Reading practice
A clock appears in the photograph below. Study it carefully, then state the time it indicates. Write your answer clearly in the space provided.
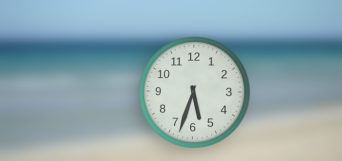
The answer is 5:33
